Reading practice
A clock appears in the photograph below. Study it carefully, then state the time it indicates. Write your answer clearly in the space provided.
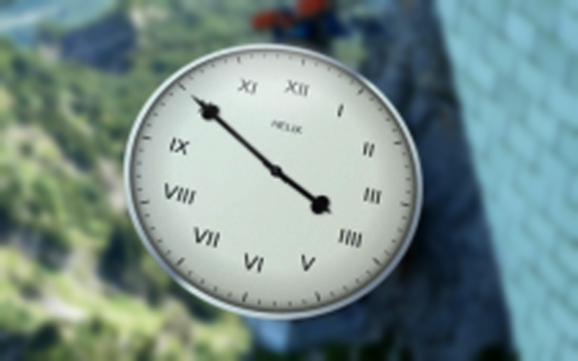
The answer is 3:50
